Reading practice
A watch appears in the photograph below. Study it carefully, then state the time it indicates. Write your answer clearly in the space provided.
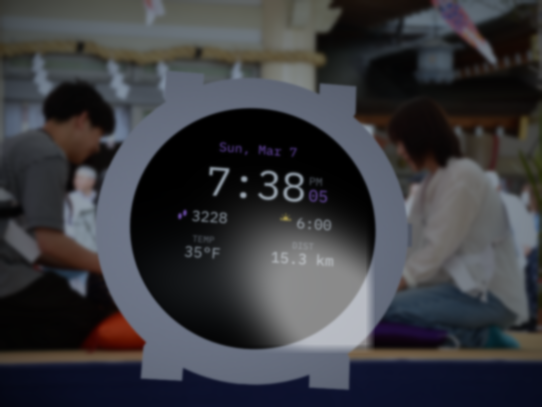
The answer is 7:38:05
